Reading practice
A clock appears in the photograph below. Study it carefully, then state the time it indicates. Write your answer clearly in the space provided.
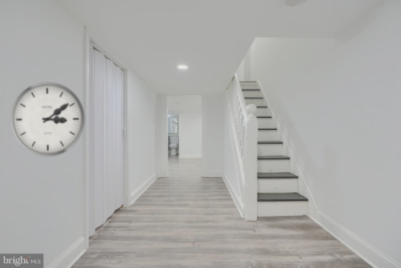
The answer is 3:09
